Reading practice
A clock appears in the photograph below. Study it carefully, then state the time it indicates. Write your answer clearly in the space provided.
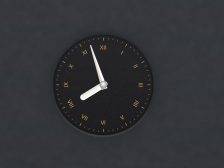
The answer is 7:57
